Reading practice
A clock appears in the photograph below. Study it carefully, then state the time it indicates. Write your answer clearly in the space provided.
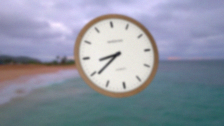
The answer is 8:39
